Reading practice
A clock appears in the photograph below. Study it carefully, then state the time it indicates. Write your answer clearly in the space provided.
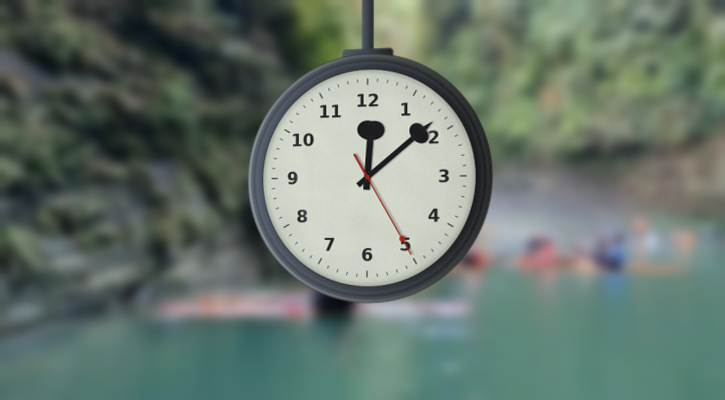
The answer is 12:08:25
